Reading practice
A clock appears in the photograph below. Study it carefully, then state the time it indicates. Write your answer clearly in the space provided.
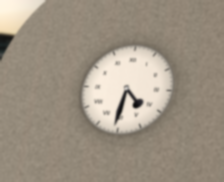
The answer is 4:31
